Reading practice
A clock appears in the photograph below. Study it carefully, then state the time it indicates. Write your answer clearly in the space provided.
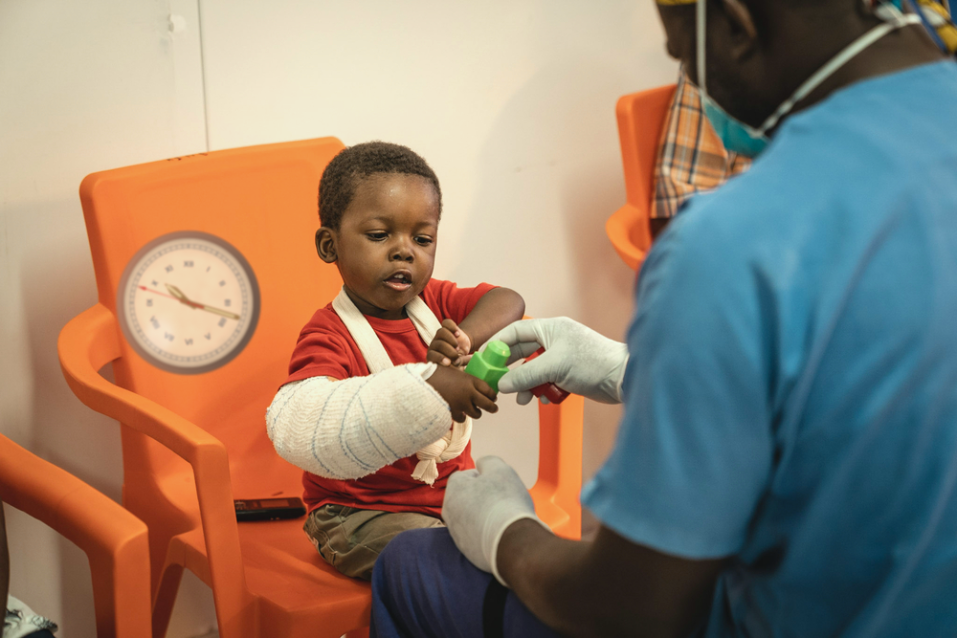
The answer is 10:17:48
